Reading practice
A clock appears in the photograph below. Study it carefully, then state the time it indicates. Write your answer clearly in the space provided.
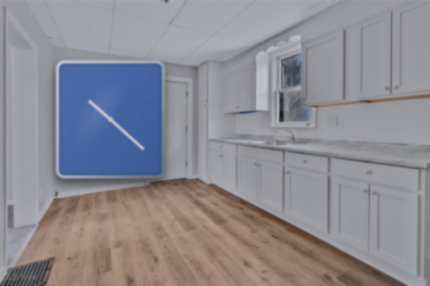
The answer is 10:22
